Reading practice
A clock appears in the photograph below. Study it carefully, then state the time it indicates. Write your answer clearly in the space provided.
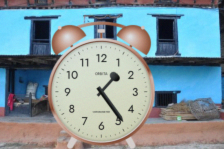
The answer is 1:24
